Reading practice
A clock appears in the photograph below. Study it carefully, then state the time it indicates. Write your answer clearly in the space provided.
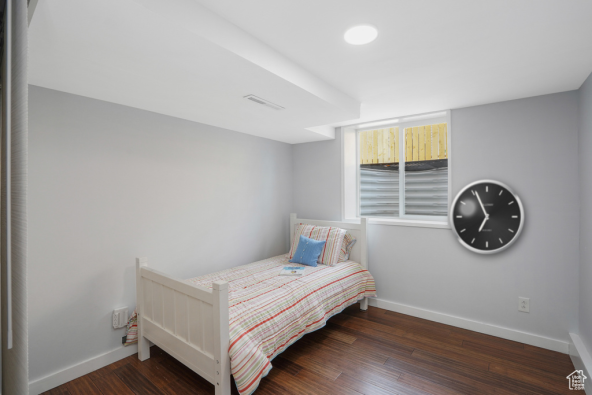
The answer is 6:56
